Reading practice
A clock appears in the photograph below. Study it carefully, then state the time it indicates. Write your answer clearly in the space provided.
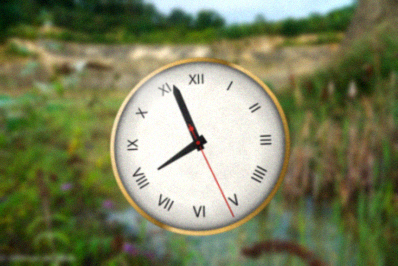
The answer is 7:56:26
